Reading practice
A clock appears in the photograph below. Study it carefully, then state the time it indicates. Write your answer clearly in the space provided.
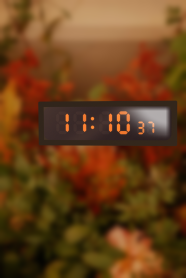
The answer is 11:10:37
